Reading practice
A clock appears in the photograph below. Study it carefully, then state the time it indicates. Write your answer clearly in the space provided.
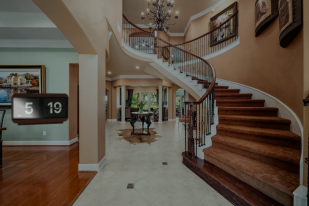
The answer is 5:19
